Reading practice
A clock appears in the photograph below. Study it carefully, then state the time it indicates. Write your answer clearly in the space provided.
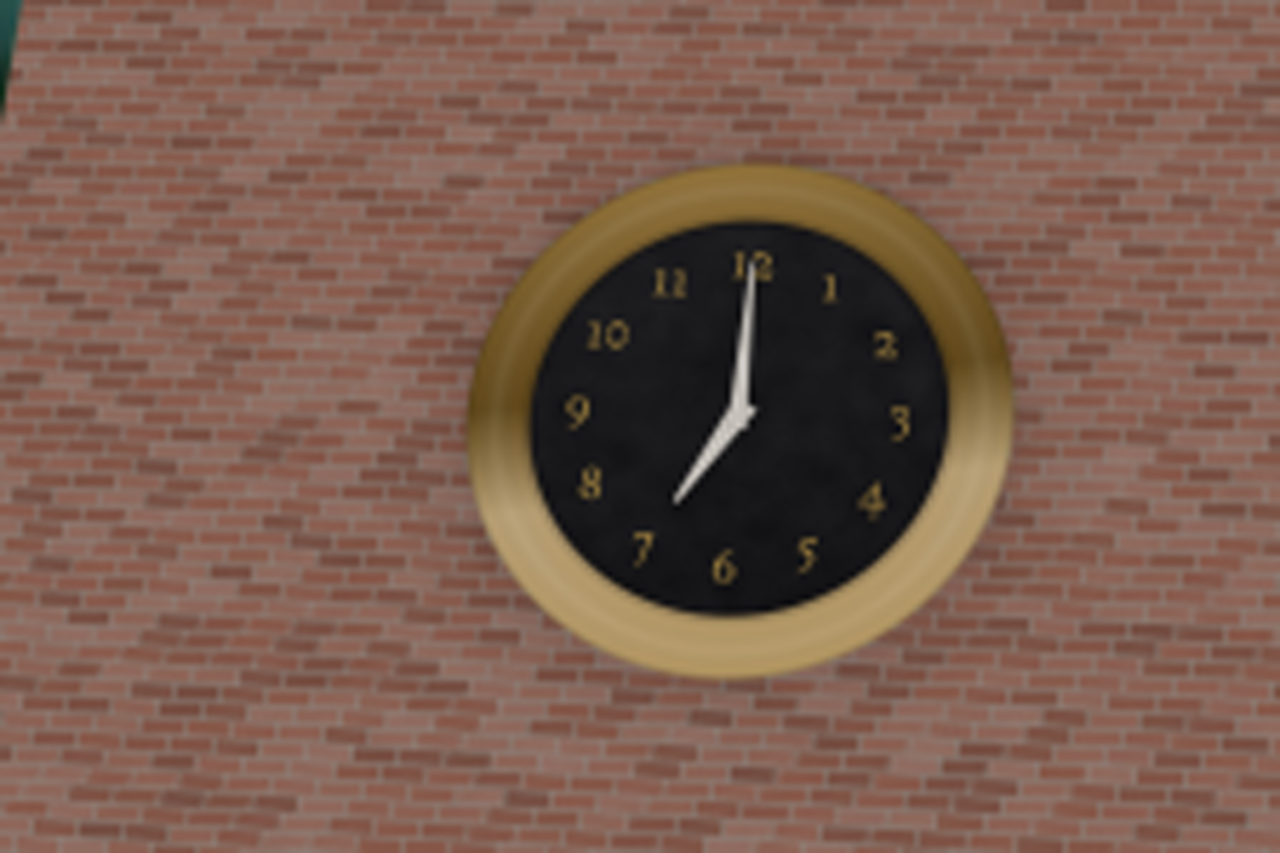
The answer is 7:00
